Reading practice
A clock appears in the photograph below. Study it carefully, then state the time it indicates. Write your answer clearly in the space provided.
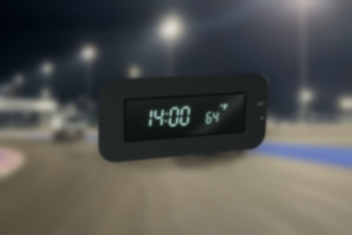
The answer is 14:00
